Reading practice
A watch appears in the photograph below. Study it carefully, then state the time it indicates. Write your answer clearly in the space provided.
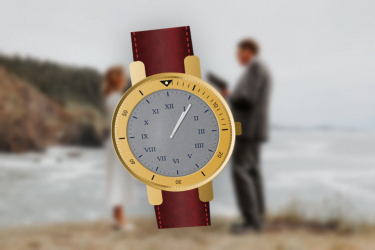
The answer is 1:06
